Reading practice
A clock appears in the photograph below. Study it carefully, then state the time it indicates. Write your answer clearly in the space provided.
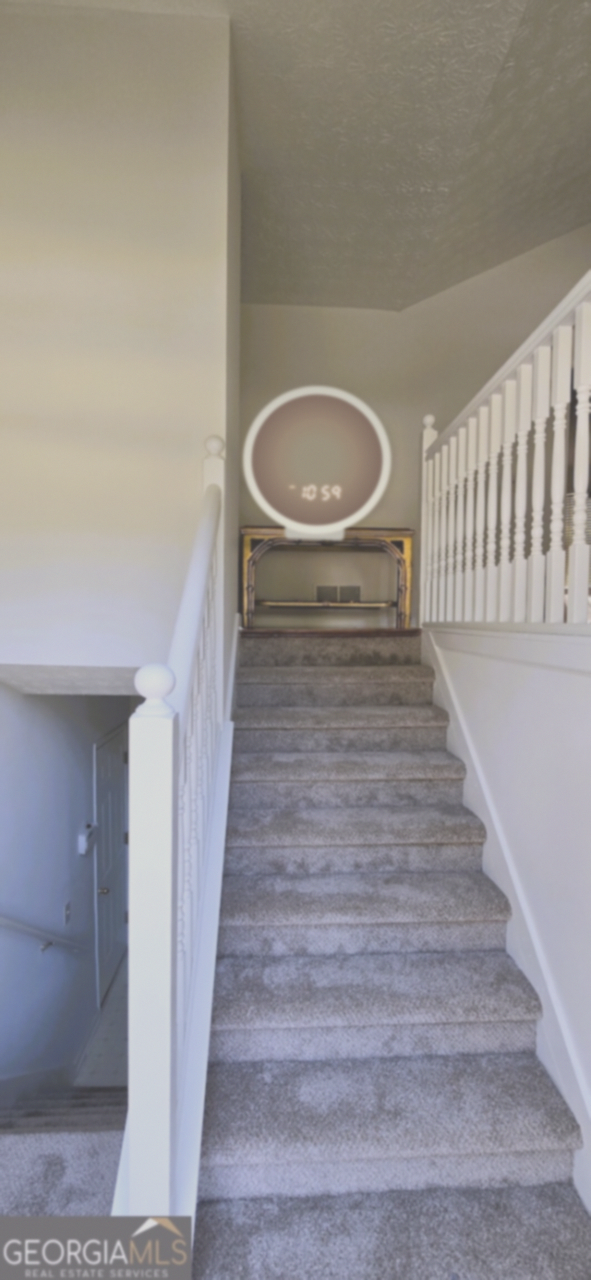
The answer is 10:59
